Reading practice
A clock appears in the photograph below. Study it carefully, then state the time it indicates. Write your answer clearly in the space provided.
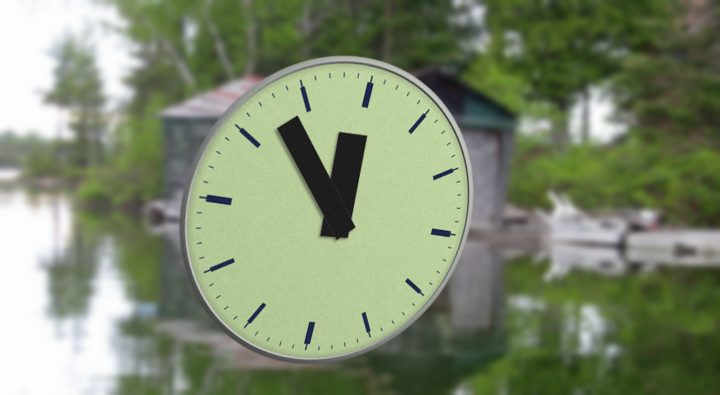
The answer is 11:53
